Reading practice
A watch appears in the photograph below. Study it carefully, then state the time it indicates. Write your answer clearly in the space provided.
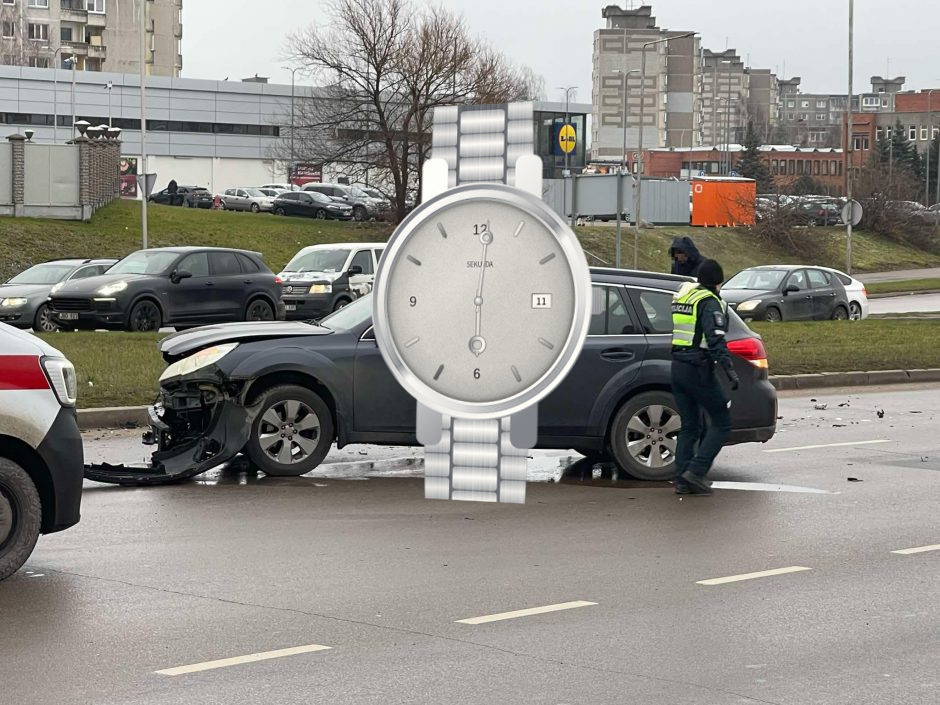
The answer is 6:01
